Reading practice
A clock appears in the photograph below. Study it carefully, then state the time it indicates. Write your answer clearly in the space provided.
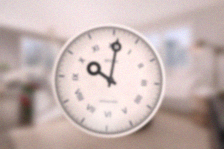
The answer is 10:01
